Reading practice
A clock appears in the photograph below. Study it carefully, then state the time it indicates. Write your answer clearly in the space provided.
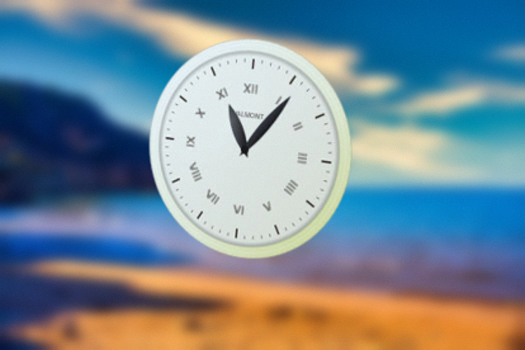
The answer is 11:06
